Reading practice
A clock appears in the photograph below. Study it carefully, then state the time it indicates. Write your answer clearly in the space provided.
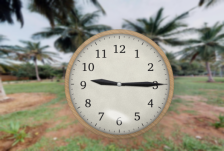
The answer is 9:15
